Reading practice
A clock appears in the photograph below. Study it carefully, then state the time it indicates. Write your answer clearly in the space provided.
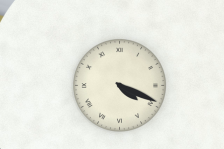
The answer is 4:19
